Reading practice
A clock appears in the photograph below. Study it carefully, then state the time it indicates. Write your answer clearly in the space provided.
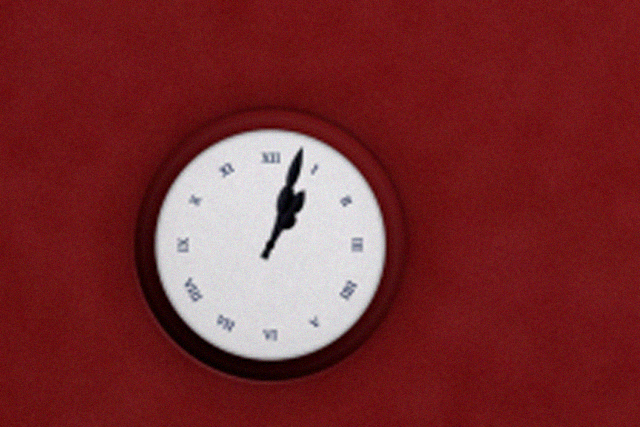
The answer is 1:03
